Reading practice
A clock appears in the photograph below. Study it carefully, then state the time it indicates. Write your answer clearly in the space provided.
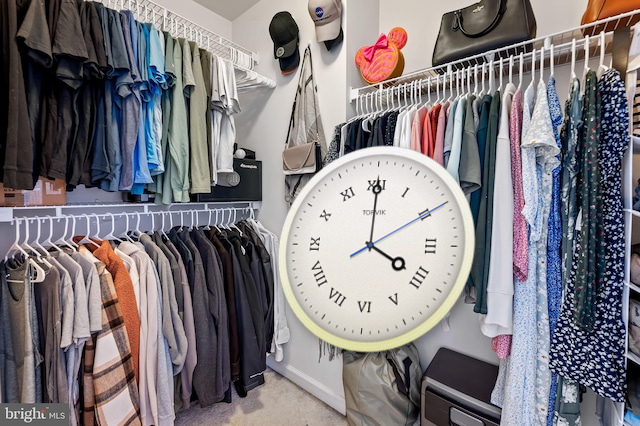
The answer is 4:00:10
